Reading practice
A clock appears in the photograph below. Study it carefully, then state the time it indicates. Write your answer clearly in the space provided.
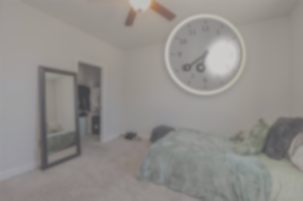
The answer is 6:39
